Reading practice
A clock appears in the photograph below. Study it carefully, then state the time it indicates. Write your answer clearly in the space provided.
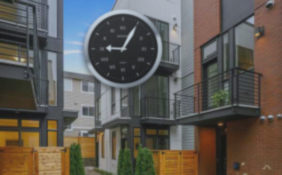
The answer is 9:05
